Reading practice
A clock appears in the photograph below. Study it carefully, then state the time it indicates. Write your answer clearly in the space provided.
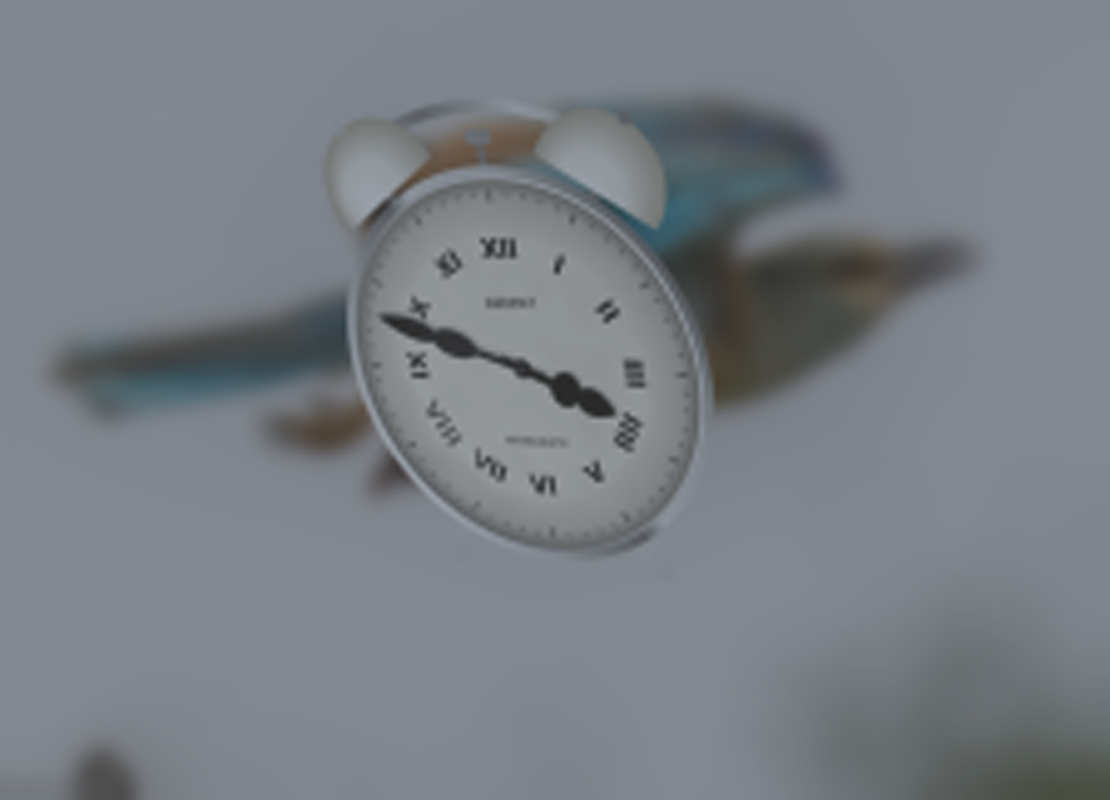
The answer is 3:48
